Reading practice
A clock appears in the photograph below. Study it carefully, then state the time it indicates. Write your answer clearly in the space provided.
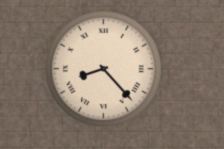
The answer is 8:23
